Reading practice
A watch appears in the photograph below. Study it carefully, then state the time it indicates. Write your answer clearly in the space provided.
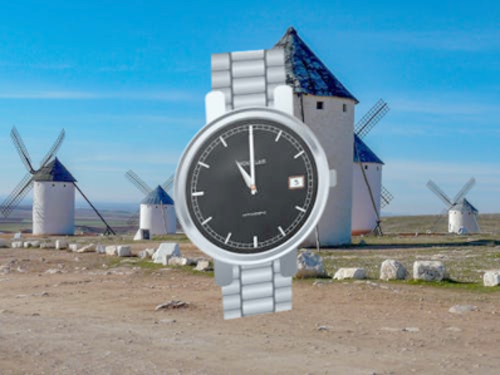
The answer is 11:00
